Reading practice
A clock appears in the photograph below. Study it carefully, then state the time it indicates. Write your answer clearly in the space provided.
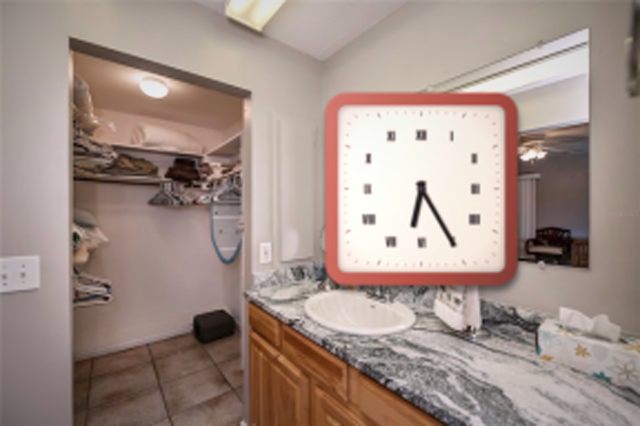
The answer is 6:25
